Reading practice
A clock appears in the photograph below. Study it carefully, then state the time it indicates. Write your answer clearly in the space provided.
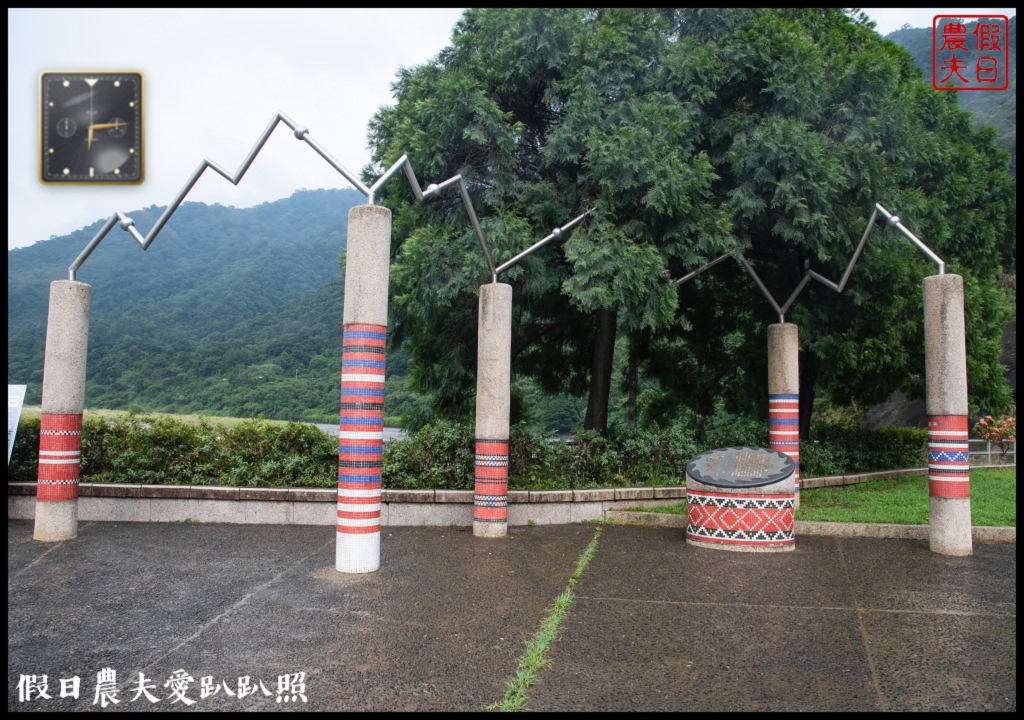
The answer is 6:14
